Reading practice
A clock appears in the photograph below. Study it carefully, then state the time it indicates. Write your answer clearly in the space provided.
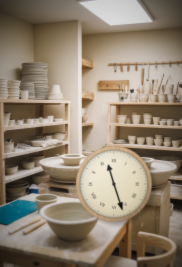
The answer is 11:27
